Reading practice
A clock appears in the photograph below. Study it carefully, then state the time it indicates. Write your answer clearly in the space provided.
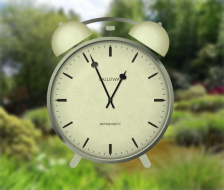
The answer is 12:56
